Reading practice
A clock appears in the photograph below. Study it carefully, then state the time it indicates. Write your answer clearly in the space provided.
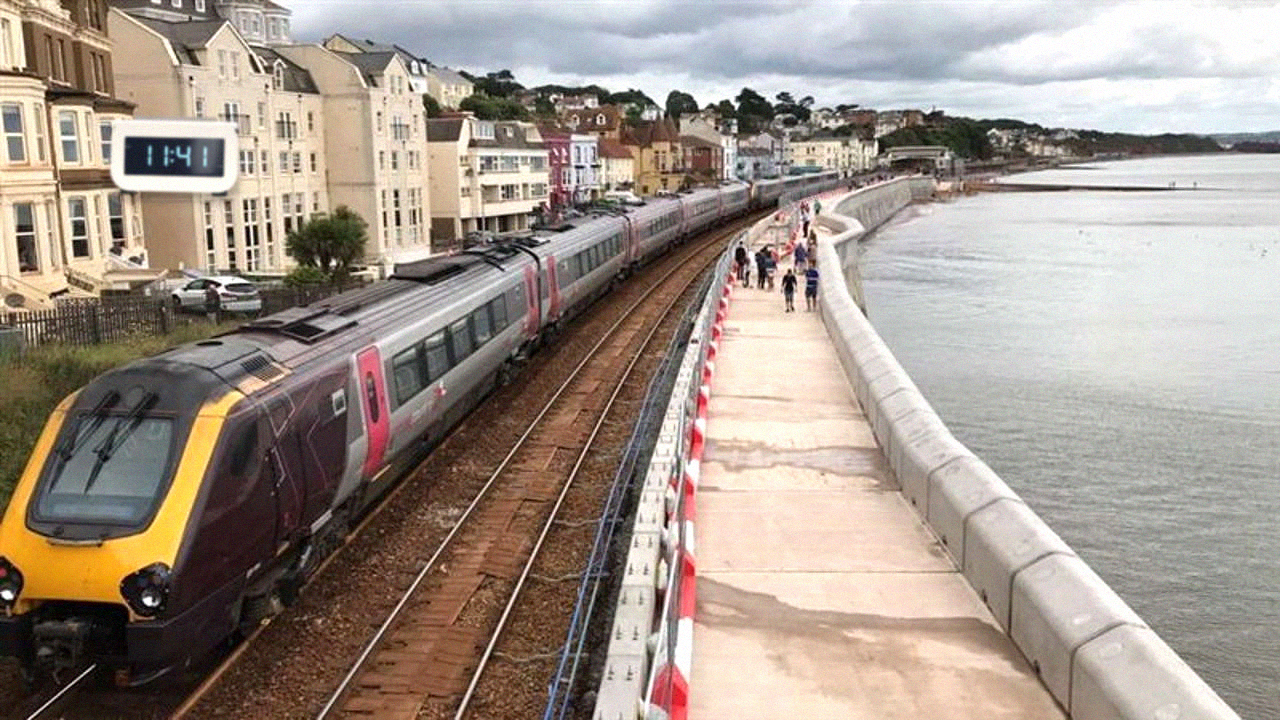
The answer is 11:41
